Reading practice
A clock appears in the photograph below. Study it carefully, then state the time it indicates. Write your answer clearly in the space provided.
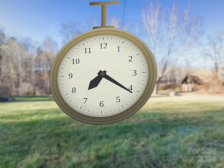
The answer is 7:21
